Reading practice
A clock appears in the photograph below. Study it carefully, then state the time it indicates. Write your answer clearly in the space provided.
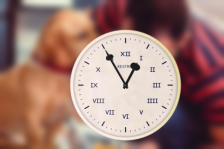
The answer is 12:55
